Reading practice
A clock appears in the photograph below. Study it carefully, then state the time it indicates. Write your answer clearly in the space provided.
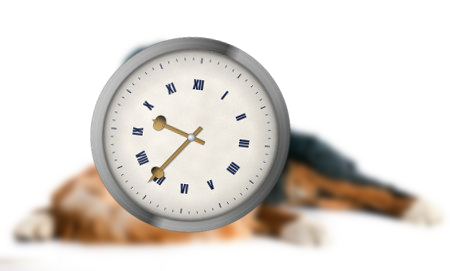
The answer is 9:36
